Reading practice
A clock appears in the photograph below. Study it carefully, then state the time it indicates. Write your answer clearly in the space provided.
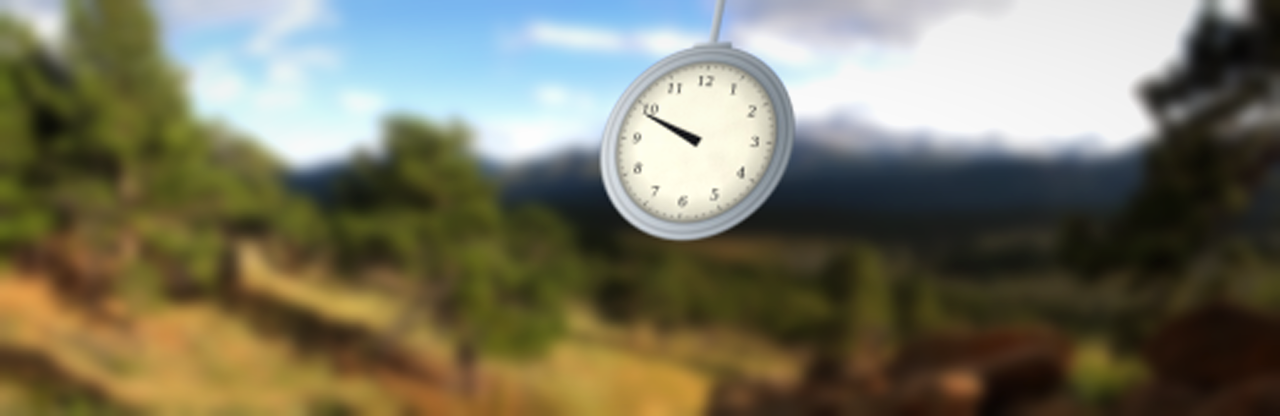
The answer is 9:49
